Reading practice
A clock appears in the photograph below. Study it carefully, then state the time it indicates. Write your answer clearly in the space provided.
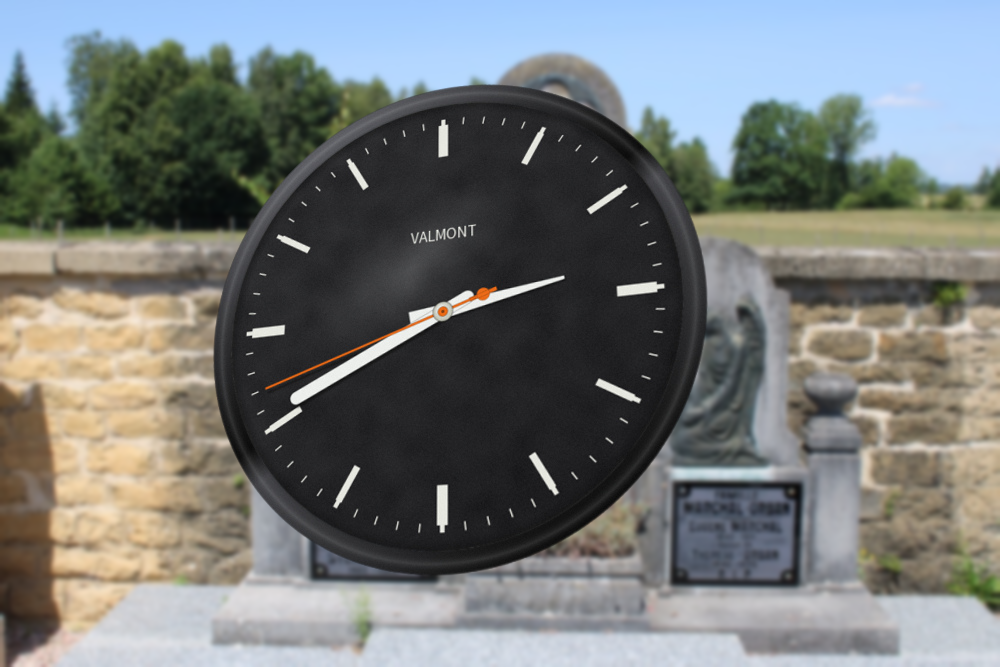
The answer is 2:40:42
